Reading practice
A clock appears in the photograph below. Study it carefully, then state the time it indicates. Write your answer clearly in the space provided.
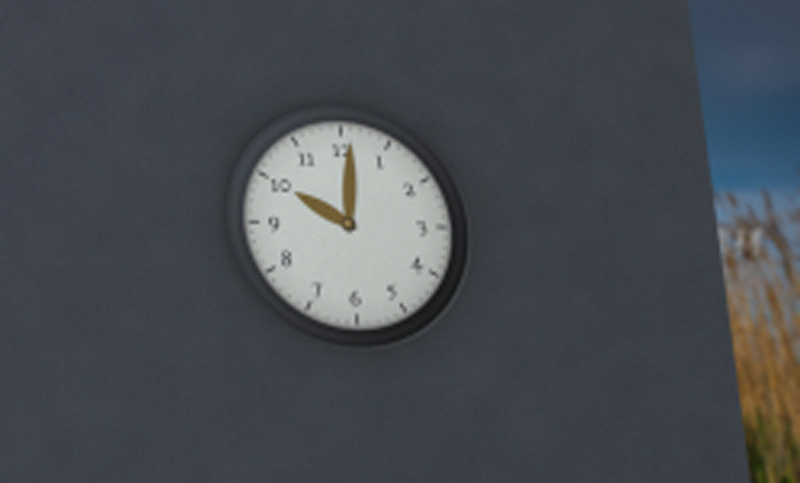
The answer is 10:01
